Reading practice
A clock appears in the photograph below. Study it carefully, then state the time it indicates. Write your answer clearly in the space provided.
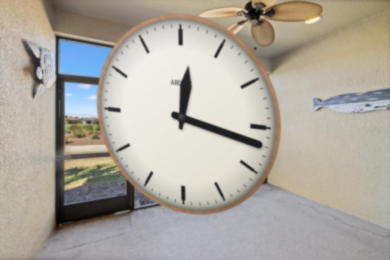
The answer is 12:17
